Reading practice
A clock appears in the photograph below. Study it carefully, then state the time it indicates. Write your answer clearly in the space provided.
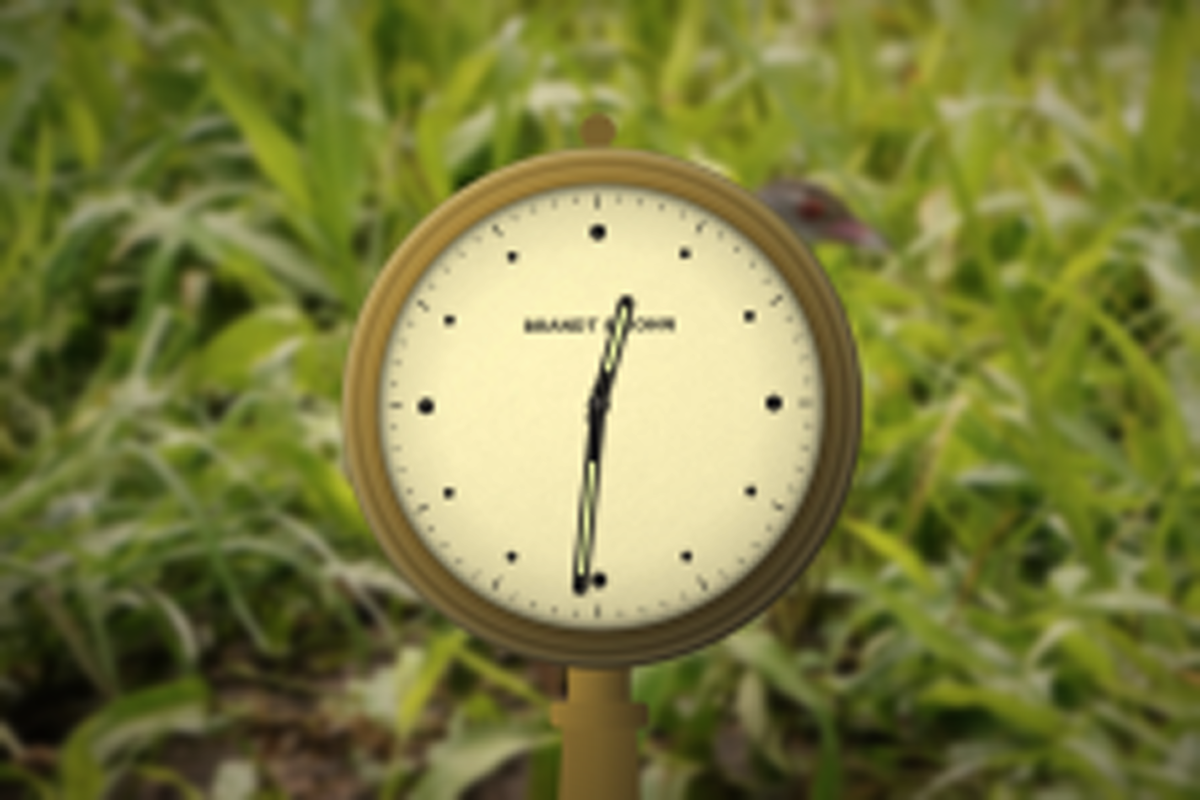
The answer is 12:31
